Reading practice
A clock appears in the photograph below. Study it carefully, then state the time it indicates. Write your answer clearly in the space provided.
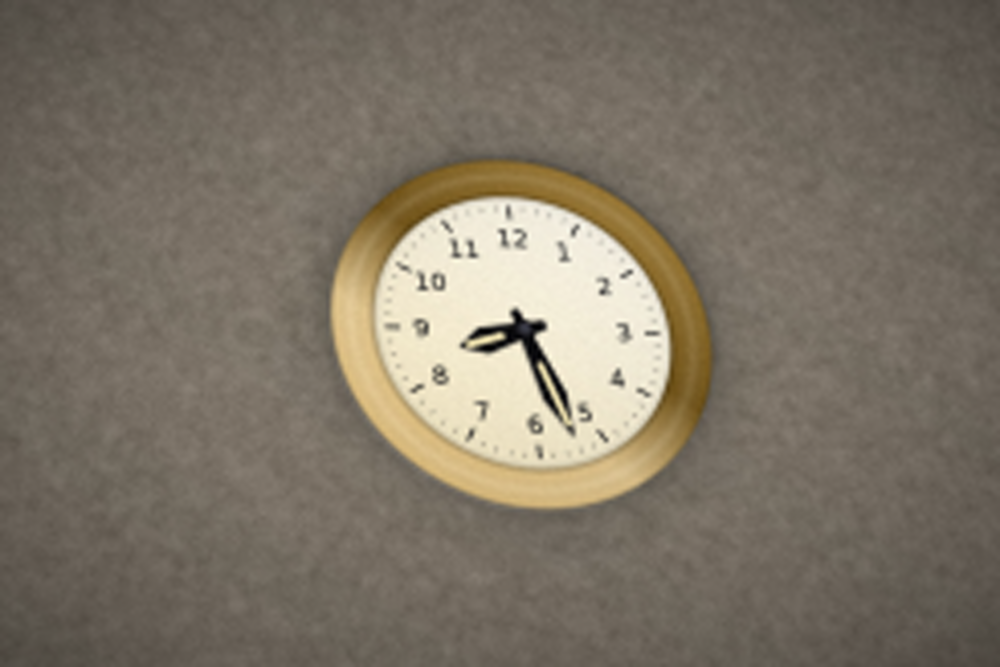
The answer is 8:27
